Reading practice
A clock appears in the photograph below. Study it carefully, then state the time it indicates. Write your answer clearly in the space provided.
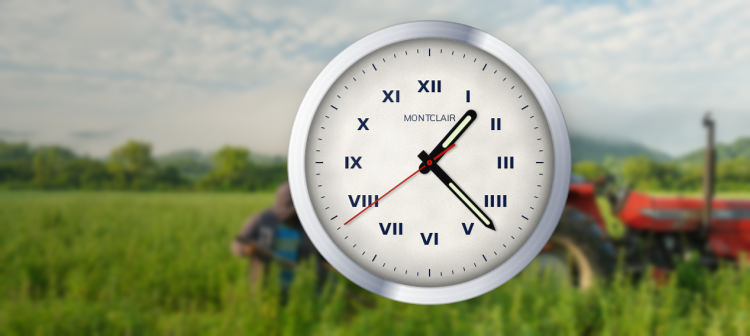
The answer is 1:22:39
